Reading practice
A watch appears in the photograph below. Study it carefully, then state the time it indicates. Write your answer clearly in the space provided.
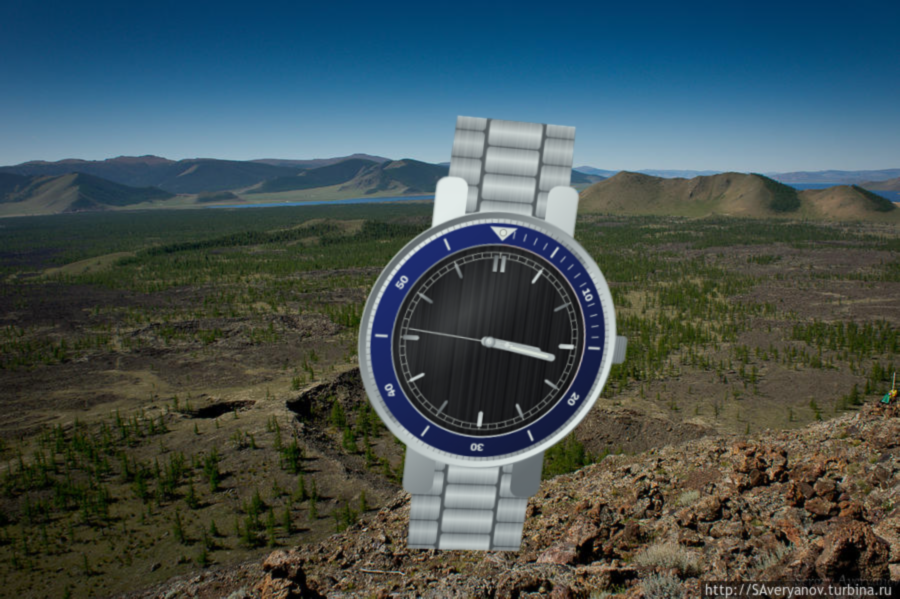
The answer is 3:16:46
